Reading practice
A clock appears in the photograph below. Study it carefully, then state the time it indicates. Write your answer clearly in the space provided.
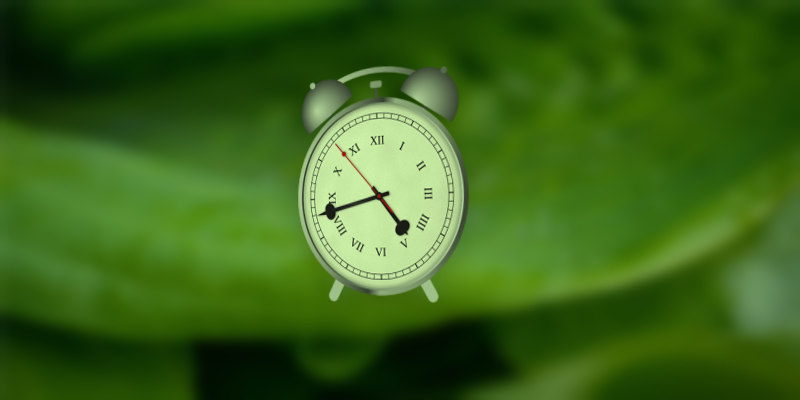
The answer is 4:42:53
